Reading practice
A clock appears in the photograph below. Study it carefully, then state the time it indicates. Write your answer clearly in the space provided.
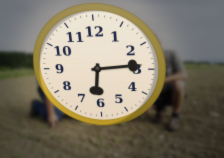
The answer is 6:14
